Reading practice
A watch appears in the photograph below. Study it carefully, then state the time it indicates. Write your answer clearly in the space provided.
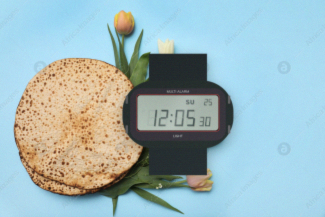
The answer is 12:05:30
